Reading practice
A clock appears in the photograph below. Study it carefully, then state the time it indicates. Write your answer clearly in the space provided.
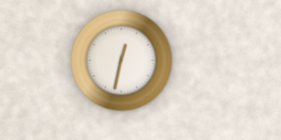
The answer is 12:32
